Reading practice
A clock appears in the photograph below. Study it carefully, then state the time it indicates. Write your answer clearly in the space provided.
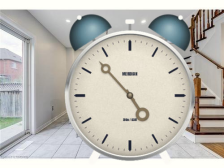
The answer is 4:53
